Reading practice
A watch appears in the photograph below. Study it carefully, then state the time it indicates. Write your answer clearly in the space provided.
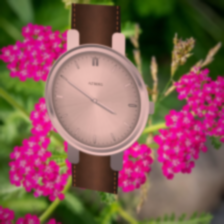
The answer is 3:50
